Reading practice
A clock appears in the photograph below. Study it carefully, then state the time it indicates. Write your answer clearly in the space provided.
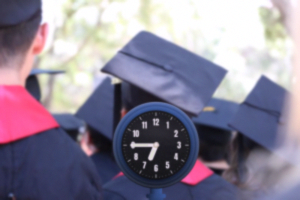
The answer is 6:45
